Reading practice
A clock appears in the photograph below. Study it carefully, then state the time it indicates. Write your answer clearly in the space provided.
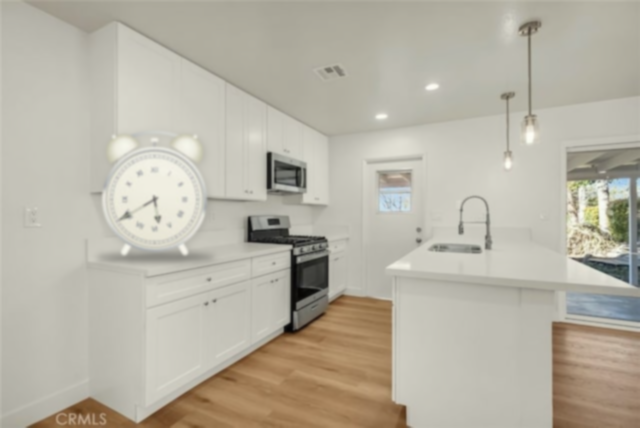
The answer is 5:40
